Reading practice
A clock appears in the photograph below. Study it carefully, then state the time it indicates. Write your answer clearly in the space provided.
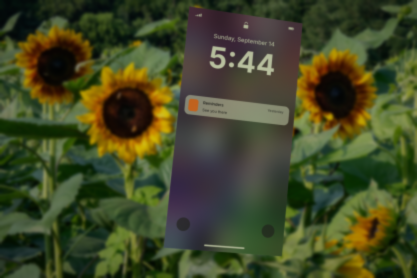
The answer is 5:44
